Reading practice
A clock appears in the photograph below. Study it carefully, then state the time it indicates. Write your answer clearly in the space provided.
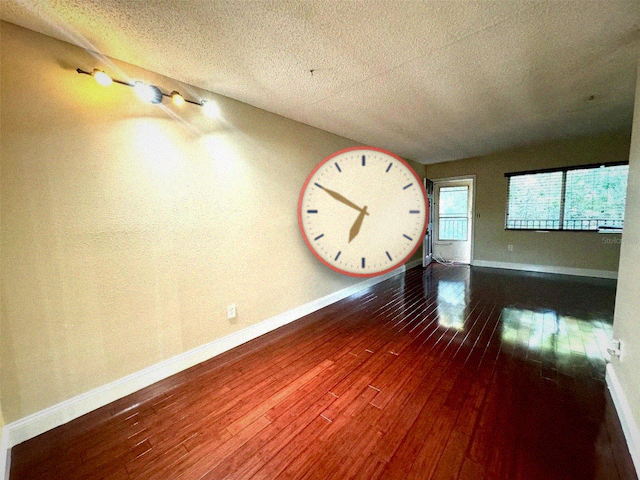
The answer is 6:50
